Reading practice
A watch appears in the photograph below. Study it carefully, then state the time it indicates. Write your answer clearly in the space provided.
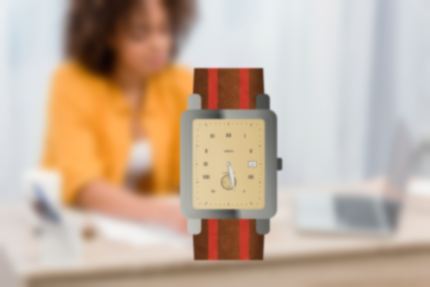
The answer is 5:28
